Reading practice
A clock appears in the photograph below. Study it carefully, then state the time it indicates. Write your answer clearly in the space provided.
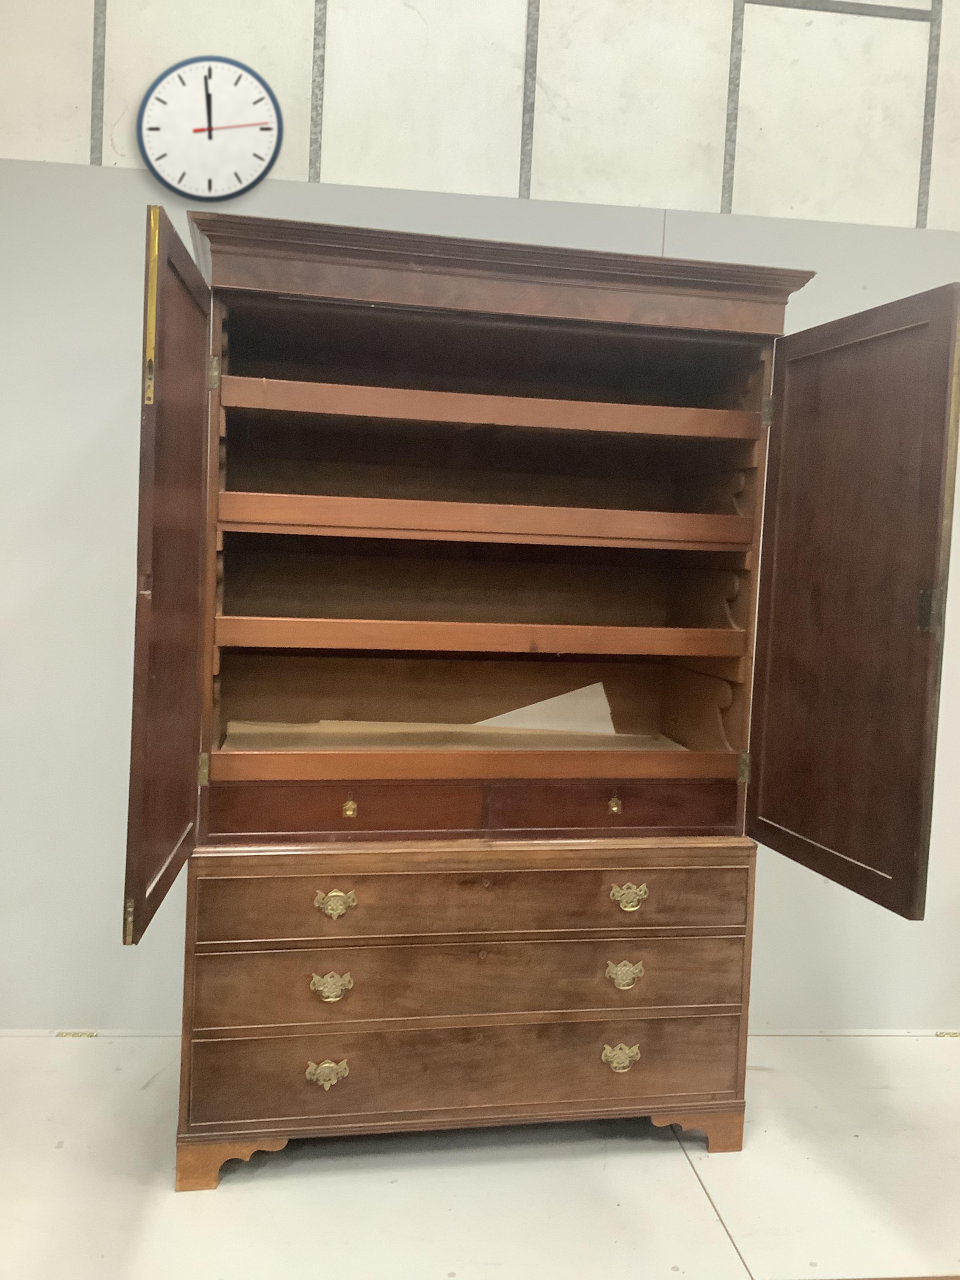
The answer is 11:59:14
